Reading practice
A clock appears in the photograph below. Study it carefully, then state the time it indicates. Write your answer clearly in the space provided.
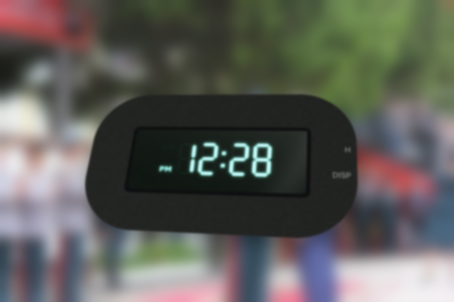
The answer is 12:28
